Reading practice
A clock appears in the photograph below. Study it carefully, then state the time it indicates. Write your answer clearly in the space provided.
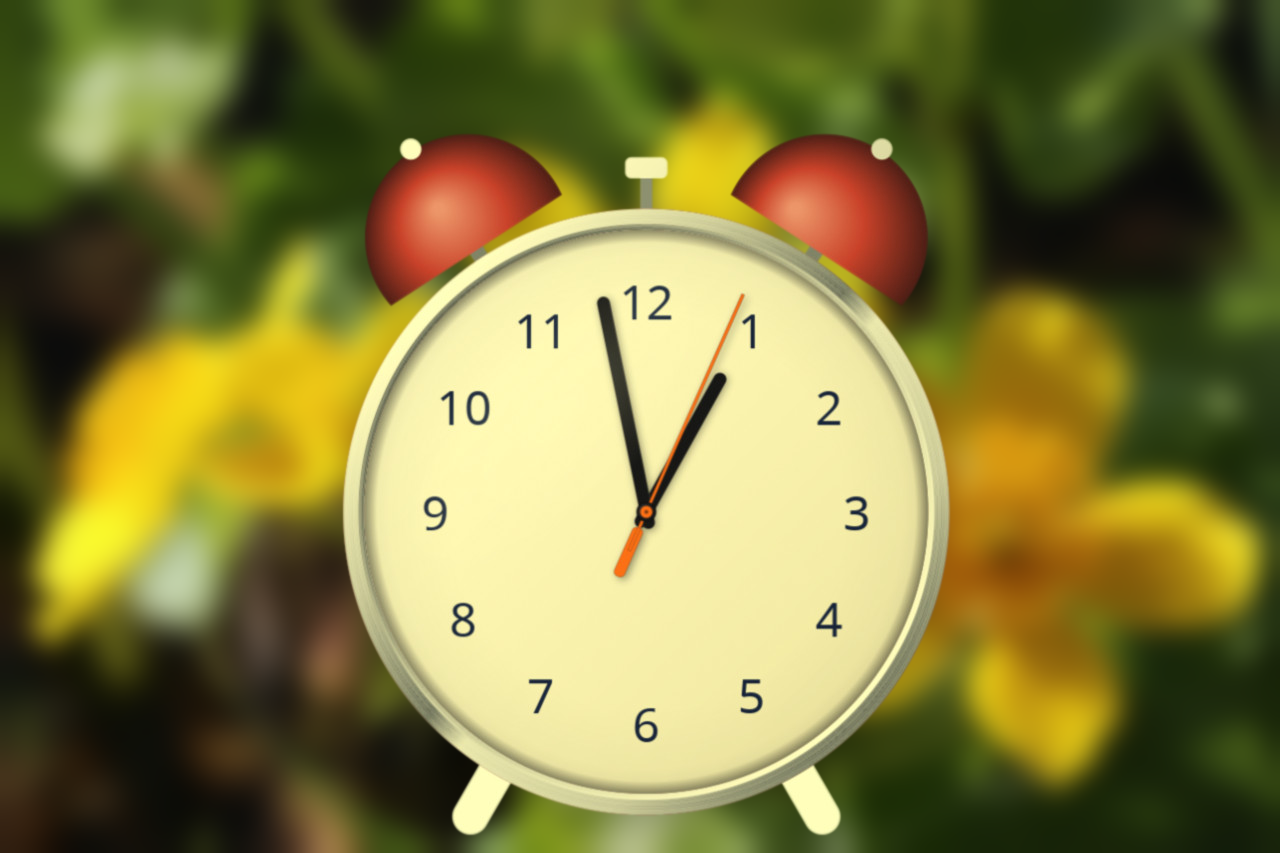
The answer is 12:58:04
